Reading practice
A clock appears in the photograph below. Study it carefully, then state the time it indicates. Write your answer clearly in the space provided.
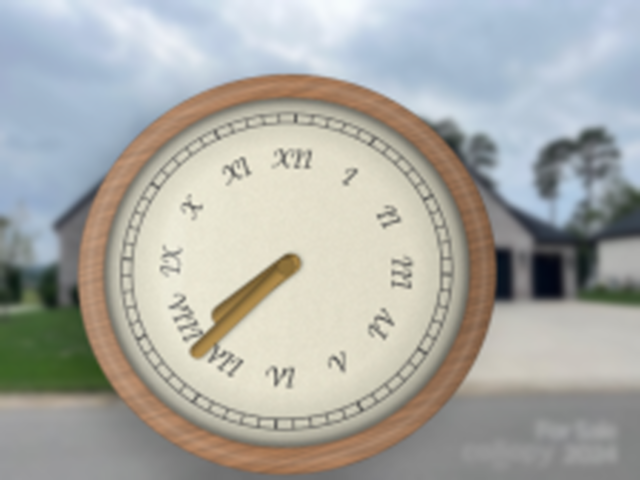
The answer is 7:37
